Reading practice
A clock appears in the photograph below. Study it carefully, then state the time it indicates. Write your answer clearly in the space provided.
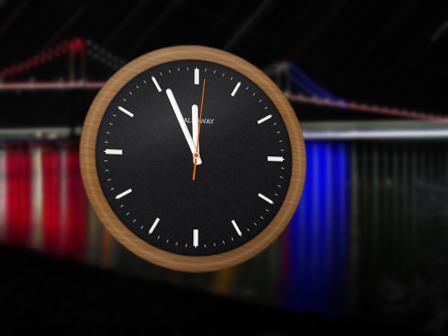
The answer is 11:56:01
